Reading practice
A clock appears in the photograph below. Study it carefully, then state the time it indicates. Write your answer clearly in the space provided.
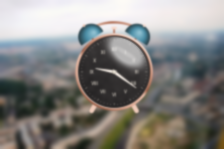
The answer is 9:21
